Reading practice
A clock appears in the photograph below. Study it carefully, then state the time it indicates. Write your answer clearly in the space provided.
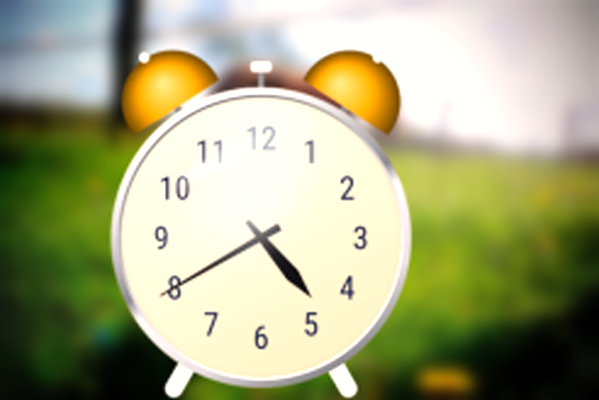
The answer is 4:40
